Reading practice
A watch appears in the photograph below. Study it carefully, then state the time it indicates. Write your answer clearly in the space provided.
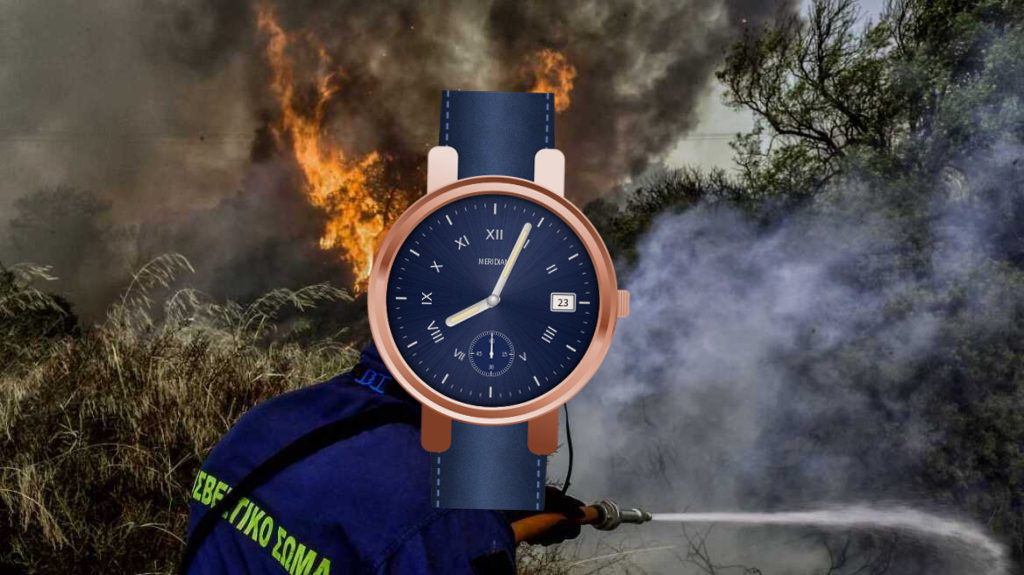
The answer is 8:04
